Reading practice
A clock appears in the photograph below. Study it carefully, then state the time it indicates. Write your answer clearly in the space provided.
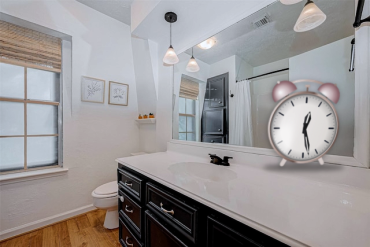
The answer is 12:28
